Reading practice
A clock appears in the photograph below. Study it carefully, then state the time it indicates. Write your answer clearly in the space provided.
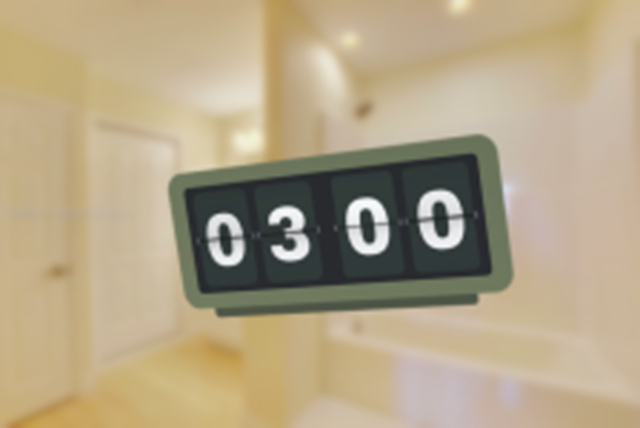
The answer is 3:00
